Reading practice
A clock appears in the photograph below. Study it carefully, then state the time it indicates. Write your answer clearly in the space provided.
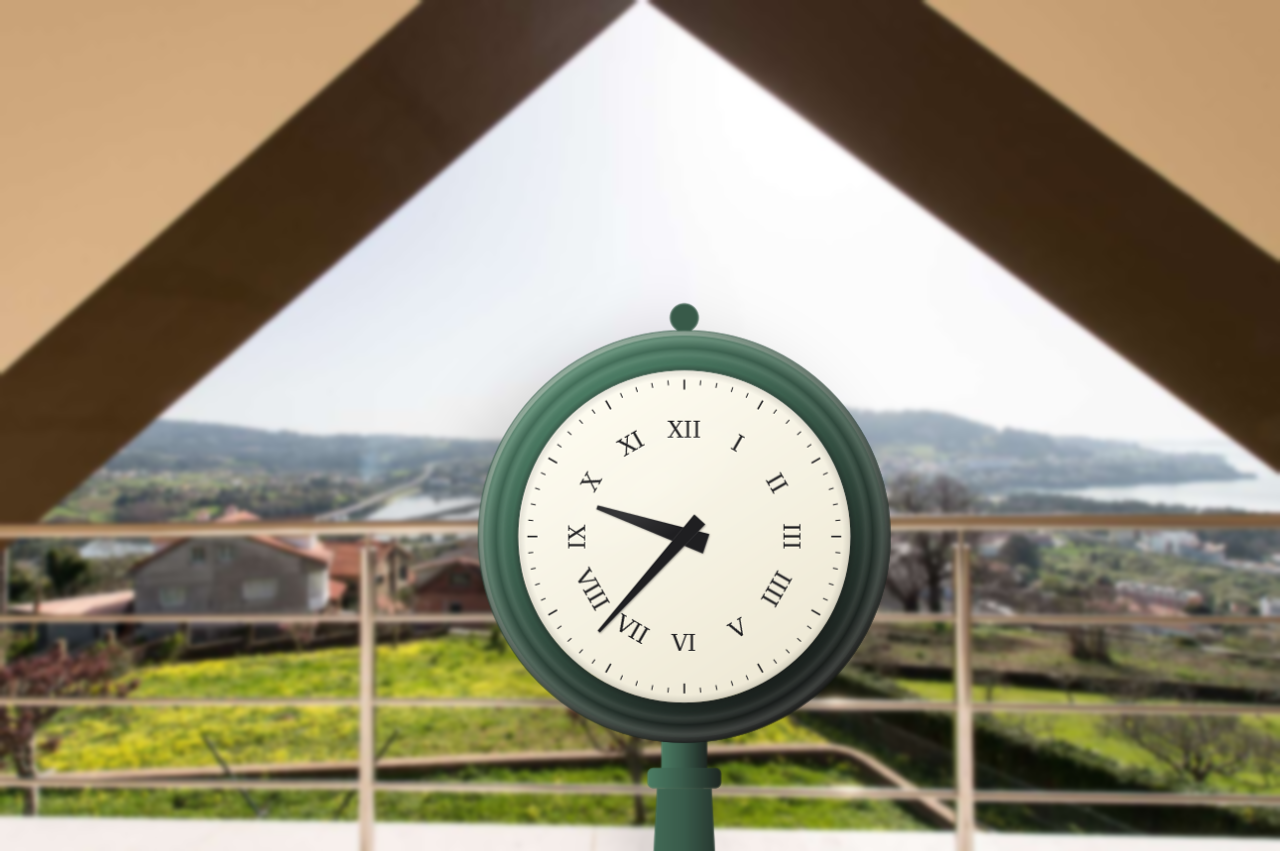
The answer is 9:37
